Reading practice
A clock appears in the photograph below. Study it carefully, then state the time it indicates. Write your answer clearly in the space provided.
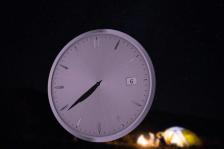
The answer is 7:39
